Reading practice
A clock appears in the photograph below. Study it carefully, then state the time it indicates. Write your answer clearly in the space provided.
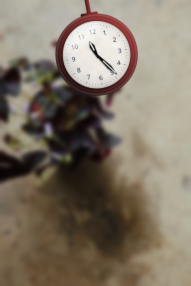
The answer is 11:24
